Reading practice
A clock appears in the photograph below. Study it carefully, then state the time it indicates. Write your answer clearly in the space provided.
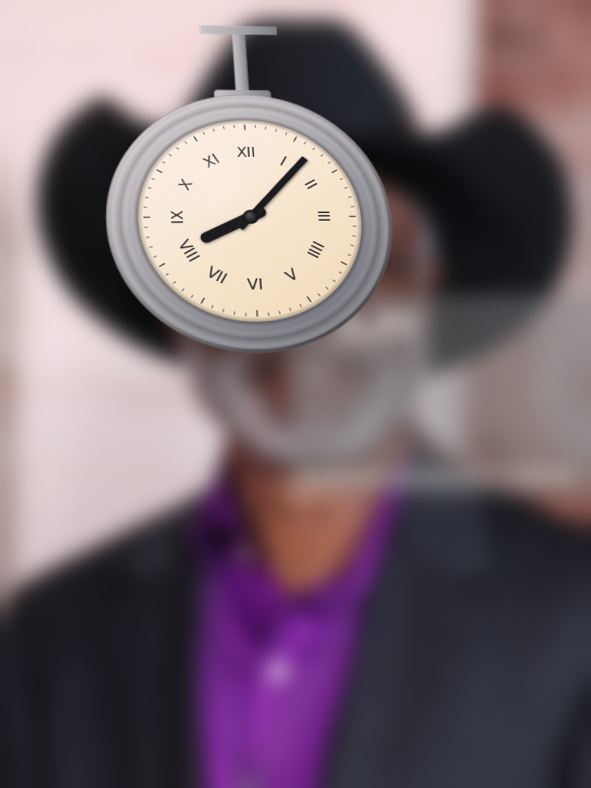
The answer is 8:07
